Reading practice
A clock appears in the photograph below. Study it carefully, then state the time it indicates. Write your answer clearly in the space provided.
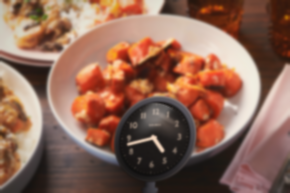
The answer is 4:43
